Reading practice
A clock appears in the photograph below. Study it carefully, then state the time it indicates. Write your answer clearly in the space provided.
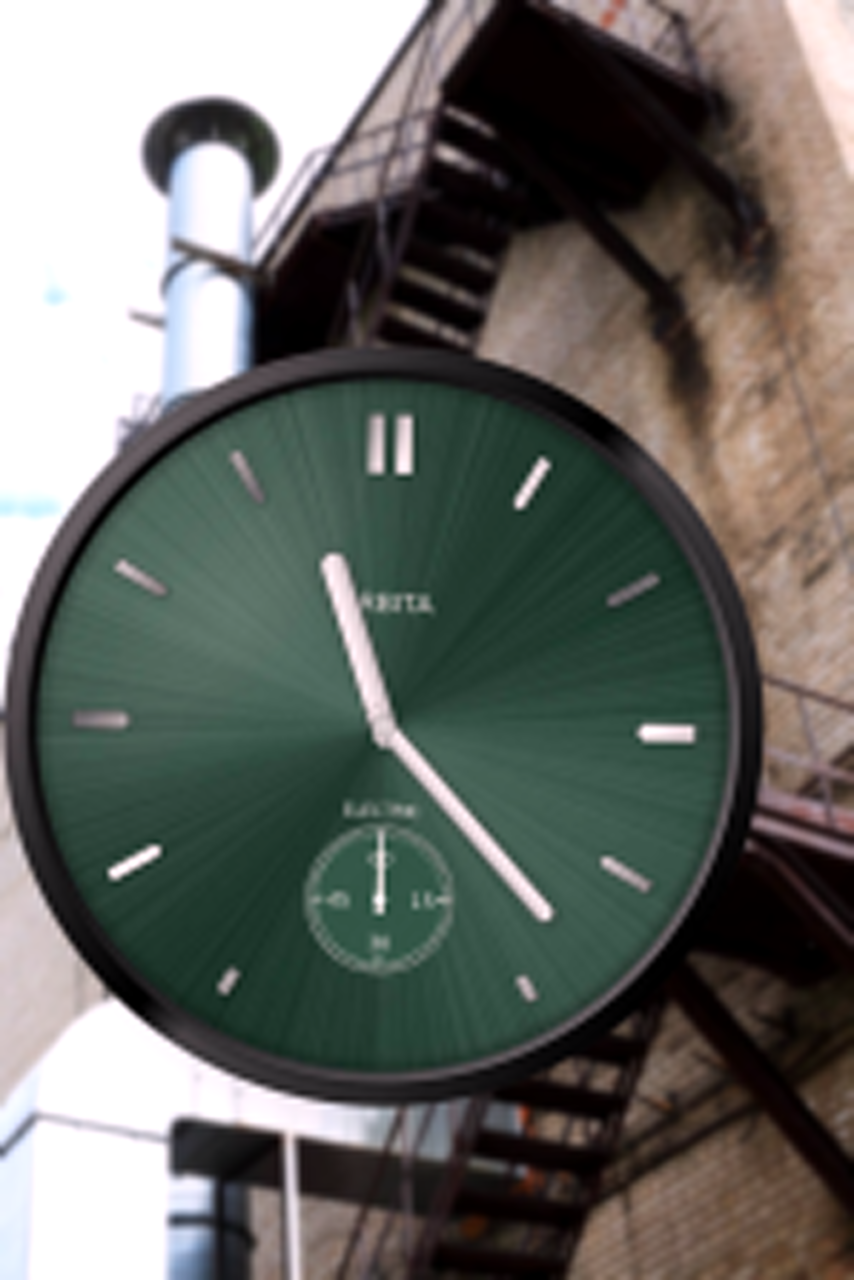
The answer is 11:23
